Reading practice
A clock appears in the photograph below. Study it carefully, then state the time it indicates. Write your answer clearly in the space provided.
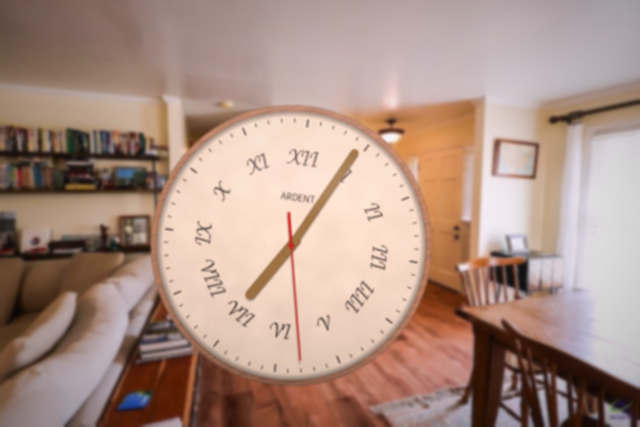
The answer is 7:04:28
